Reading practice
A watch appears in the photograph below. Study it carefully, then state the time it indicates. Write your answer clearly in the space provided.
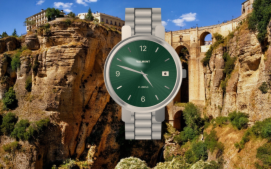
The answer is 4:48
